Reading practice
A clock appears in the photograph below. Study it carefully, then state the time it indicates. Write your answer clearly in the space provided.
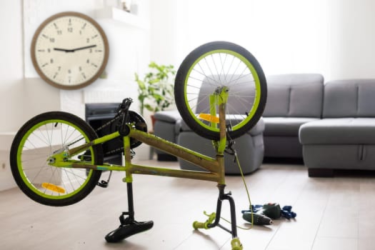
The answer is 9:13
